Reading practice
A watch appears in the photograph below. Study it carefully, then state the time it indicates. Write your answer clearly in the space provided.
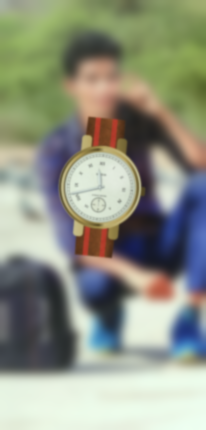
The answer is 11:42
